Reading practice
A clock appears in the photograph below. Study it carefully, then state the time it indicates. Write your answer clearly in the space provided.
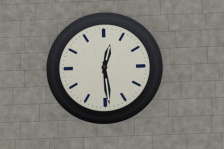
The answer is 12:29
